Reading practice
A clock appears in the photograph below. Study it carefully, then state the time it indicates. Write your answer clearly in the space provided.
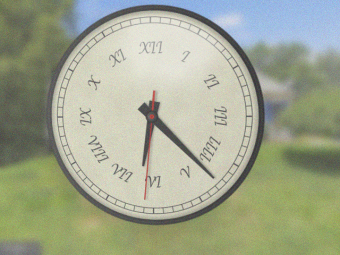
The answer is 6:22:31
